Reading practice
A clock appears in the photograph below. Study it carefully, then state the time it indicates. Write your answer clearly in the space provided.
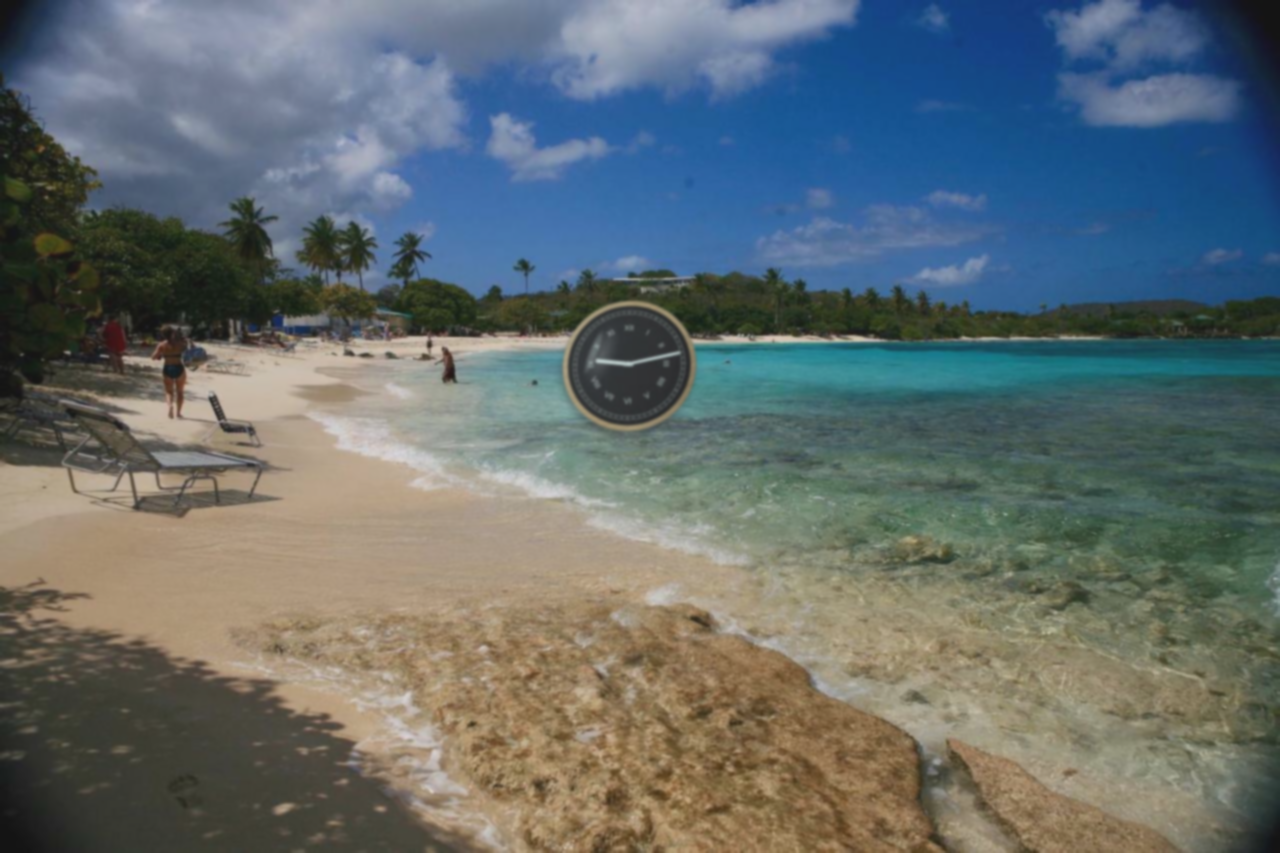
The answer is 9:13
